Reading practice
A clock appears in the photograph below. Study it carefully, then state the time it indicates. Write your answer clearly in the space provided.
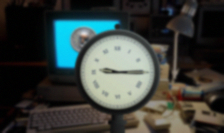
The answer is 9:15
